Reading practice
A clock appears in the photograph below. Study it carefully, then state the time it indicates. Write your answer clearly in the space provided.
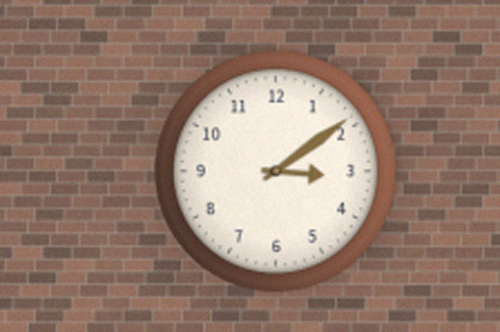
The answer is 3:09
